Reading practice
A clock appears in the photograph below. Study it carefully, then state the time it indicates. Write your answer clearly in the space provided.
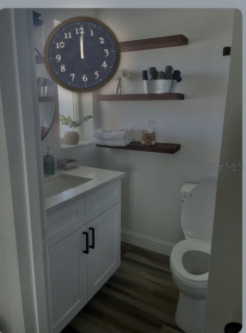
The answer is 12:01
